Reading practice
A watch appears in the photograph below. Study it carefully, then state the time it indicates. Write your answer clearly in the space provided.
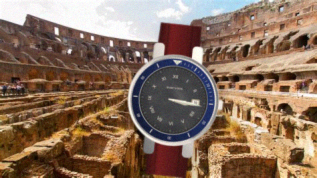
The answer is 3:16
